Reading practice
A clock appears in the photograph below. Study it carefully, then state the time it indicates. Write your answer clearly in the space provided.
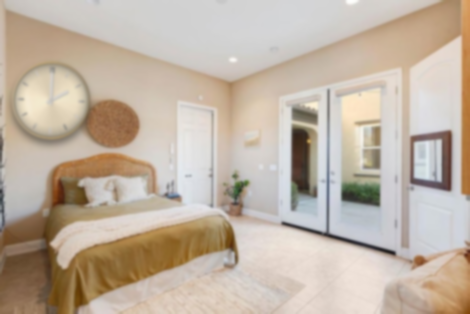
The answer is 2:00
